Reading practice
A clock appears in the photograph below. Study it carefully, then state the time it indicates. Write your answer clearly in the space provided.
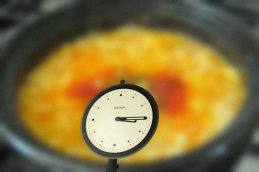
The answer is 3:15
